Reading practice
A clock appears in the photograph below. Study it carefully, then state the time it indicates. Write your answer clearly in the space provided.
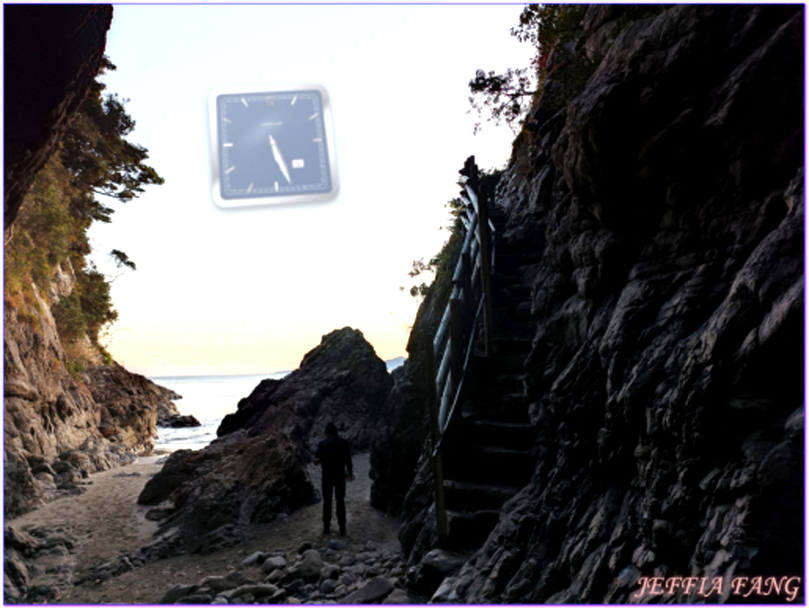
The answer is 5:27
